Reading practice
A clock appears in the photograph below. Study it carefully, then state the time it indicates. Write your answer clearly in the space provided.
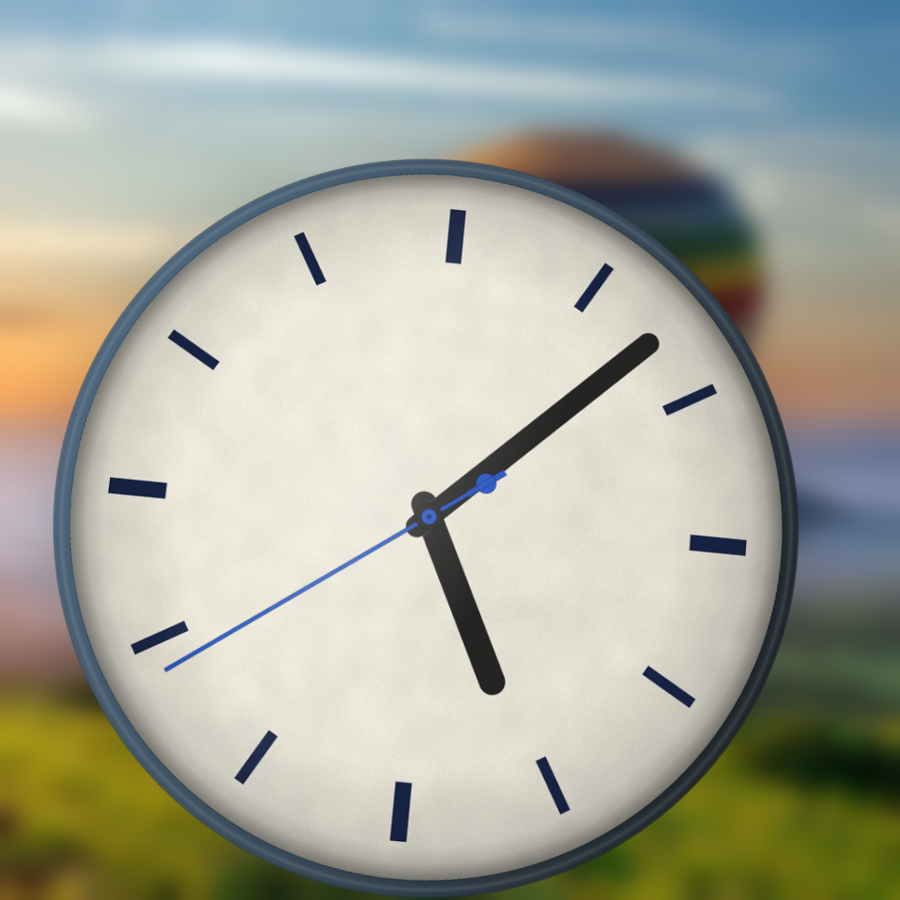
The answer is 5:07:39
